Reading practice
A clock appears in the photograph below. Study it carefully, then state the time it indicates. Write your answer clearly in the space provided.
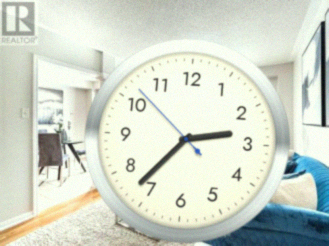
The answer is 2:36:52
